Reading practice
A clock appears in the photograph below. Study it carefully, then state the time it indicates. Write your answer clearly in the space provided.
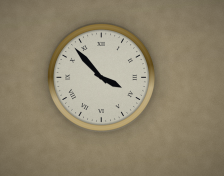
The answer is 3:53
